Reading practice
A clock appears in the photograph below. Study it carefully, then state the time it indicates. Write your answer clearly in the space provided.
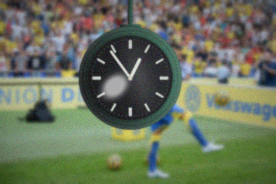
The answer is 12:54
